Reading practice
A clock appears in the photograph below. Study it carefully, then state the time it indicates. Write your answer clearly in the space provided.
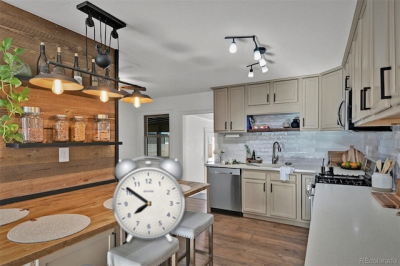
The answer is 7:51
